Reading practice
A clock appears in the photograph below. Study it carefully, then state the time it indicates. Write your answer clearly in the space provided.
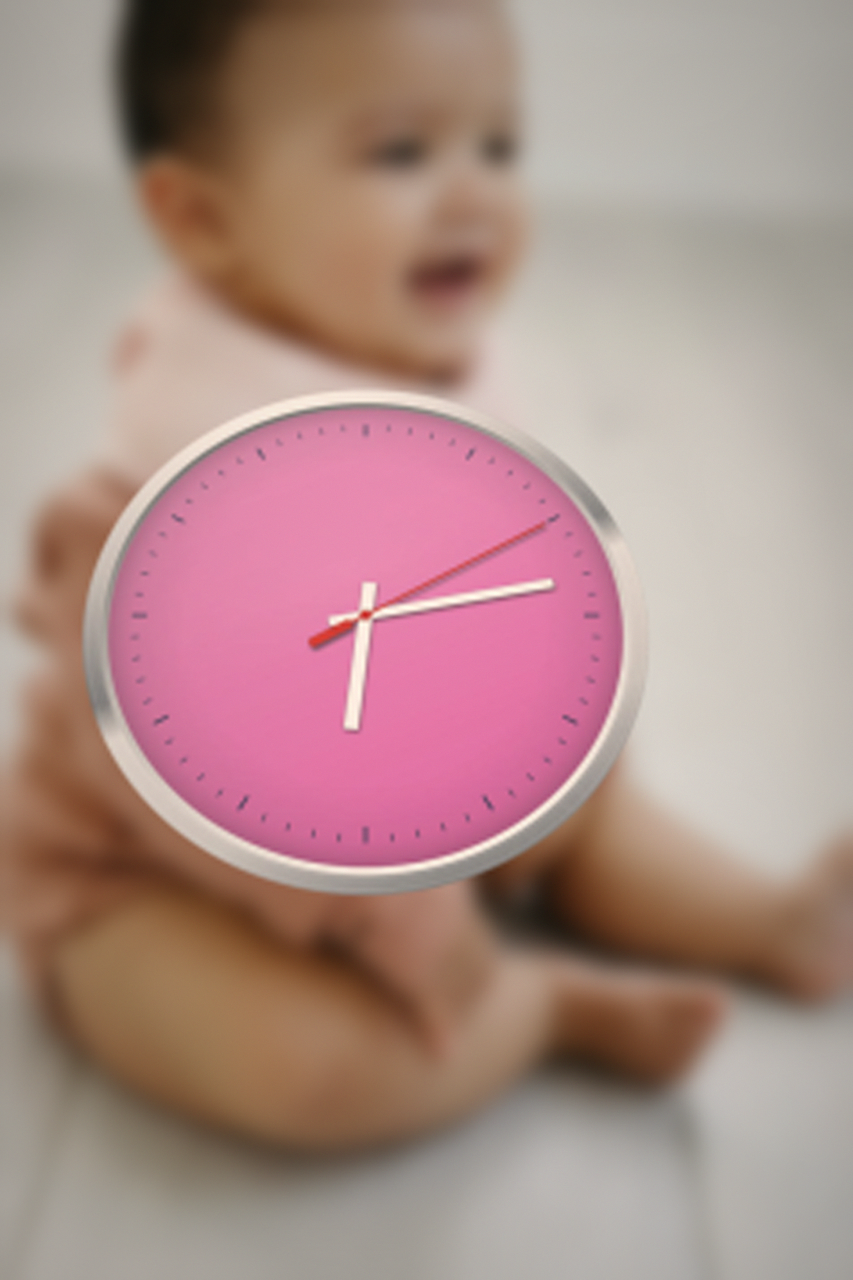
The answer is 6:13:10
